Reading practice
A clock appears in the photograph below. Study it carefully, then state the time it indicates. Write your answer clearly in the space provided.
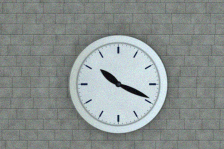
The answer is 10:19
